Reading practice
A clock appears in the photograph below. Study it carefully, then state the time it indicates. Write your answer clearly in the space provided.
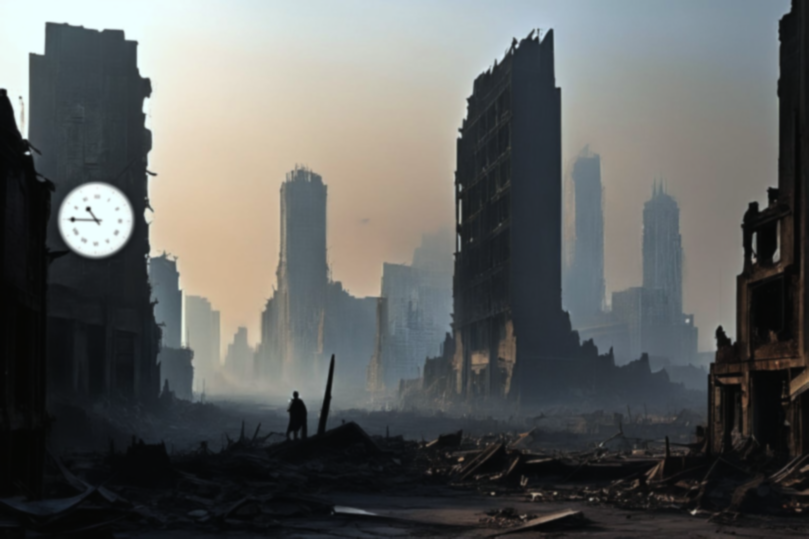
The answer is 10:45
